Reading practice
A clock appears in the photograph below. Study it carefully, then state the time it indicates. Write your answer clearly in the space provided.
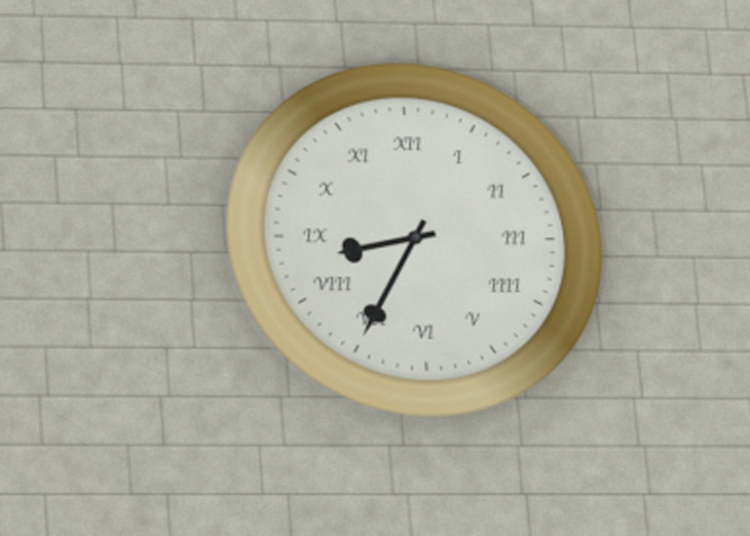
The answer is 8:35
